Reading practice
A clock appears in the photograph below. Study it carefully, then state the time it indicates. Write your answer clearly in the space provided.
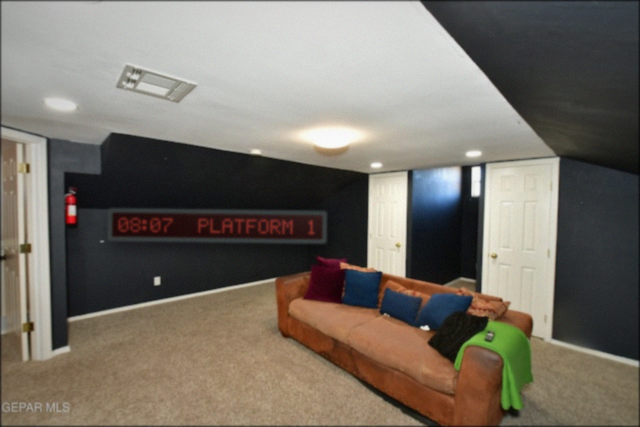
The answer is 8:07
